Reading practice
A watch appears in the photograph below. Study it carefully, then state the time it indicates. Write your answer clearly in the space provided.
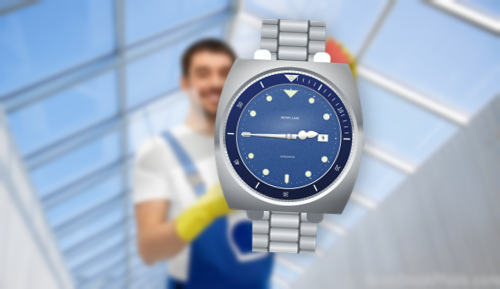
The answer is 2:45
